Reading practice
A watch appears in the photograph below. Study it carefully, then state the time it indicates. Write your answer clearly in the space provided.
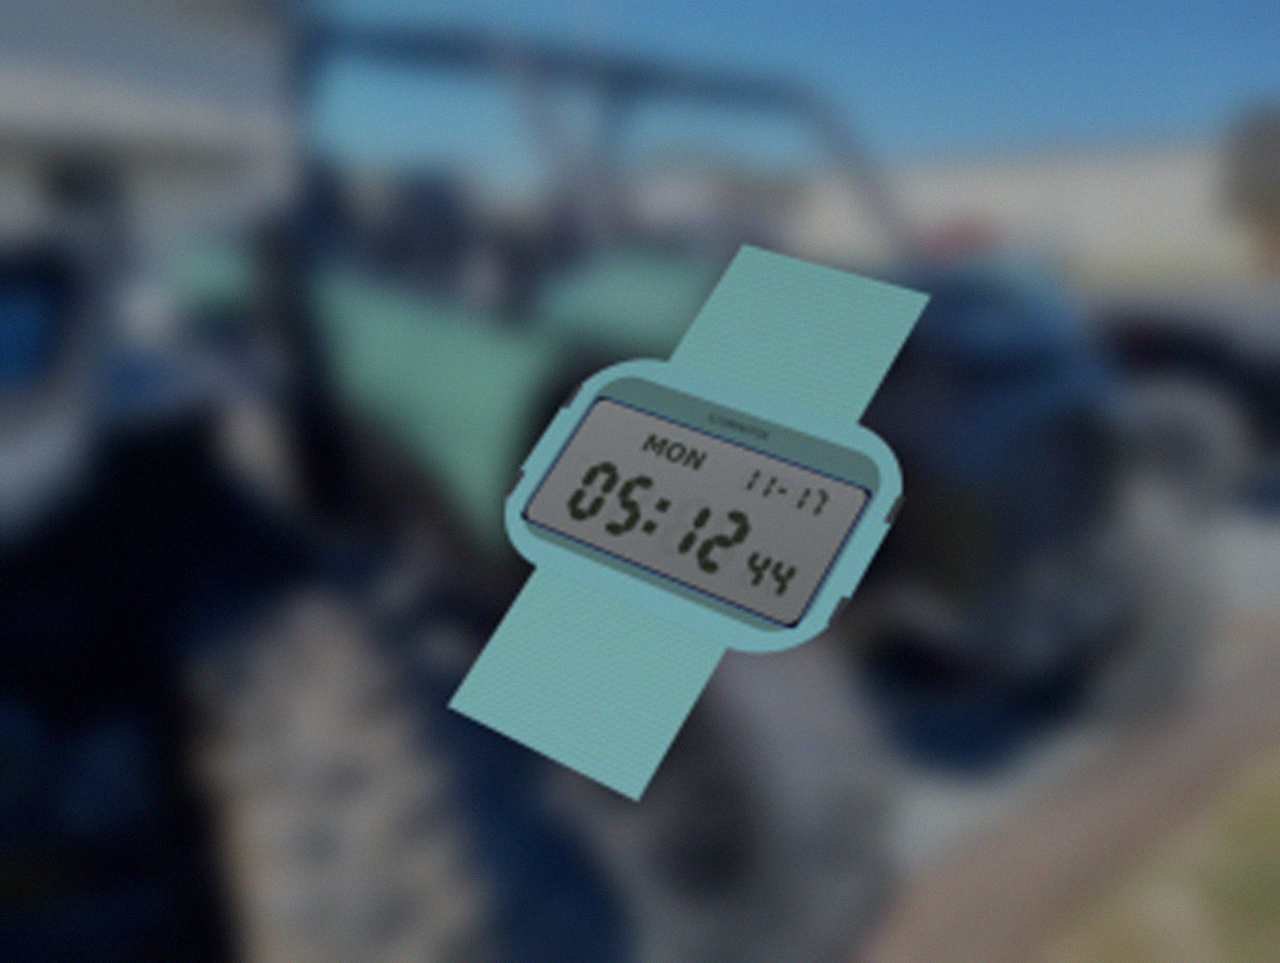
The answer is 5:12:44
